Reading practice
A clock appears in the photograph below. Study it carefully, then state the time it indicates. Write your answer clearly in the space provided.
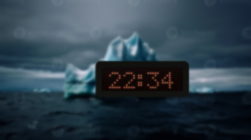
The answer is 22:34
